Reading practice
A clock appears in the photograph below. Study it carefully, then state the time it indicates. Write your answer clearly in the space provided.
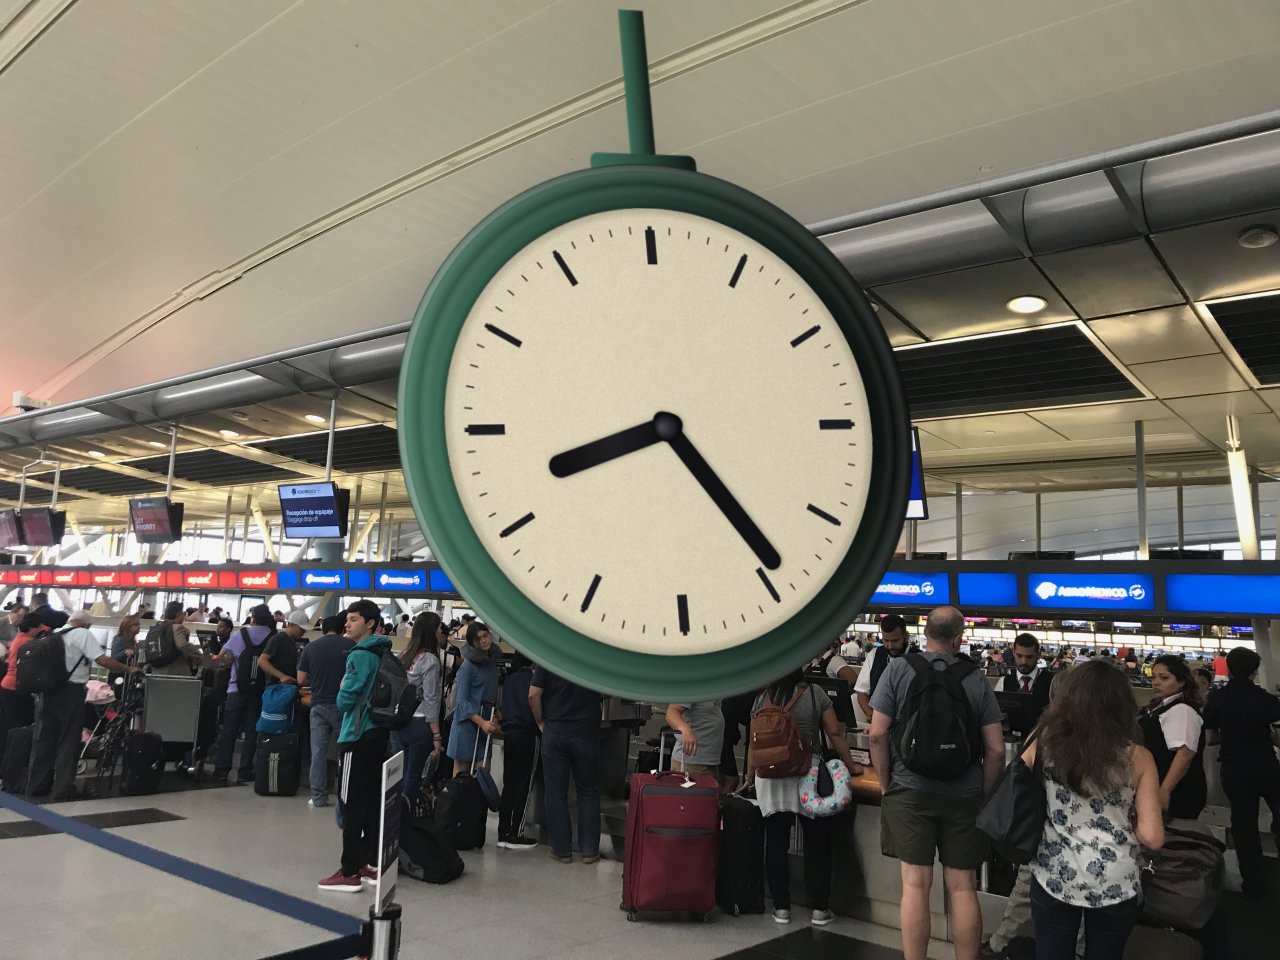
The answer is 8:24
